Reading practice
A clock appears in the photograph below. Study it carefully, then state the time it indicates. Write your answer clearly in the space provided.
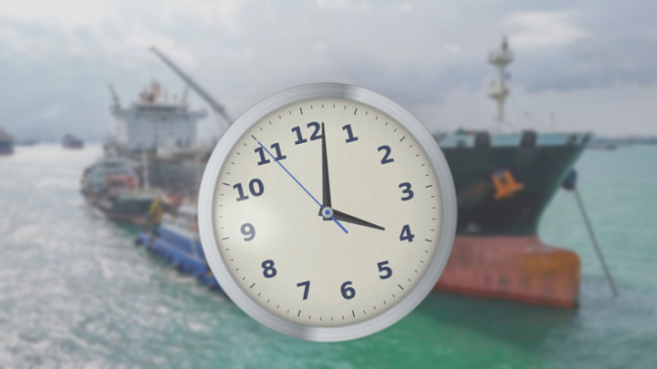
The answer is 4:01:55
